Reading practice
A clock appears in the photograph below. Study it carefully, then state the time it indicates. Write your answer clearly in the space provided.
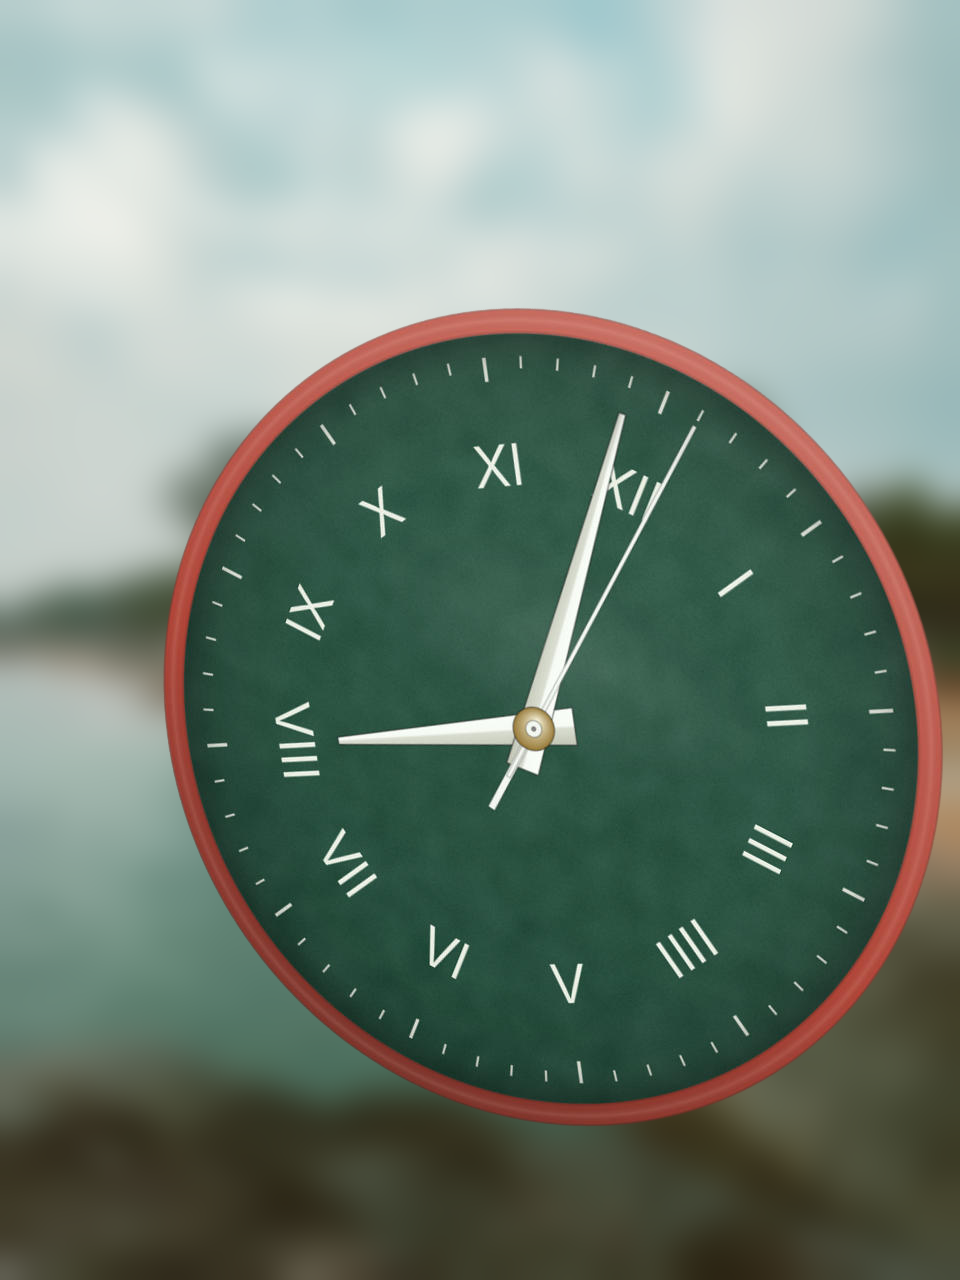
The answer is 7:59:01
